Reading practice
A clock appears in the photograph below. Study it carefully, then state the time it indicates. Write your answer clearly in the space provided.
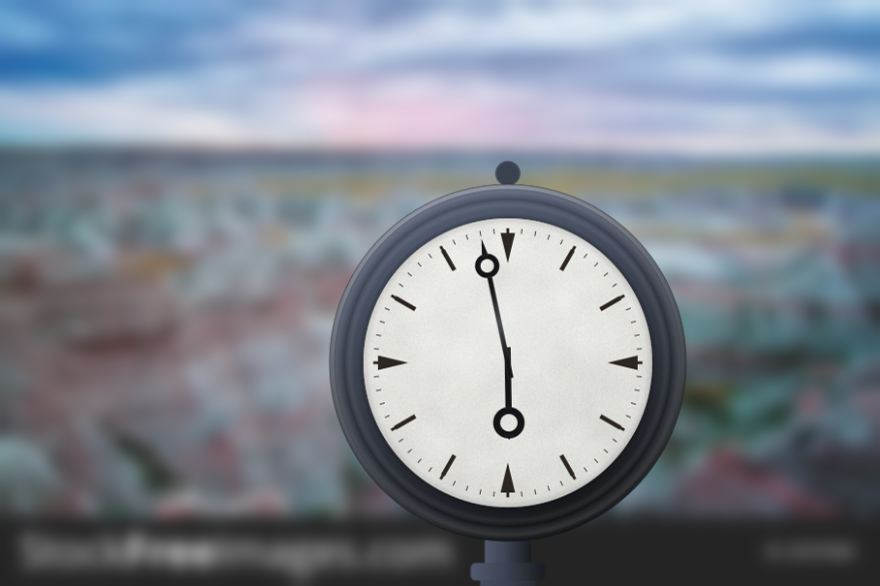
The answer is 5:58
